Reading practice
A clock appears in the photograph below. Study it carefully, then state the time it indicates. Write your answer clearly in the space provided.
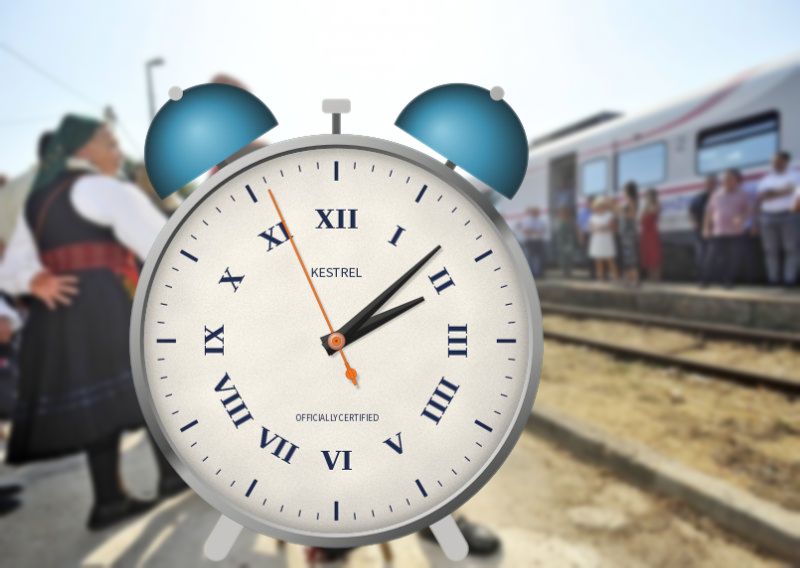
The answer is 2:07:56
